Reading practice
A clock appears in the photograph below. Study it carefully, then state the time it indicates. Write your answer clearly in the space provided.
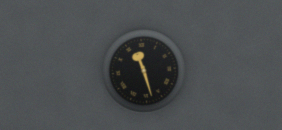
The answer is 11:28
